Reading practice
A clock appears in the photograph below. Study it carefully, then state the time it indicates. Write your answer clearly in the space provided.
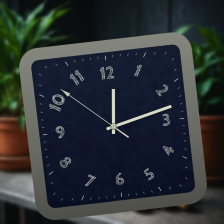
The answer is 12:12:52
